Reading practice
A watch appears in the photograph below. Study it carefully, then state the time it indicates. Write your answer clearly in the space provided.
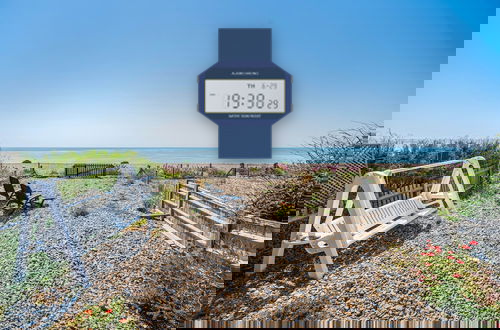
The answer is 19:38:29
